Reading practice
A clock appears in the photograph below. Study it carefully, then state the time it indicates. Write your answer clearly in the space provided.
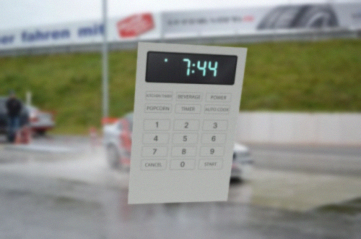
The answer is 7:44
